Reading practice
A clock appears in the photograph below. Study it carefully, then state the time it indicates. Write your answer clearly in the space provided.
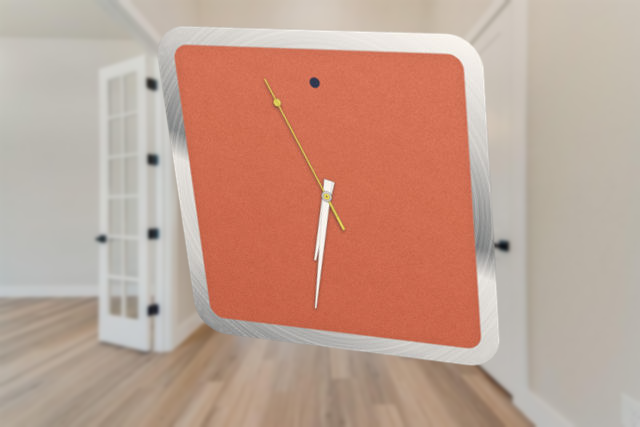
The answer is 6:31:56
